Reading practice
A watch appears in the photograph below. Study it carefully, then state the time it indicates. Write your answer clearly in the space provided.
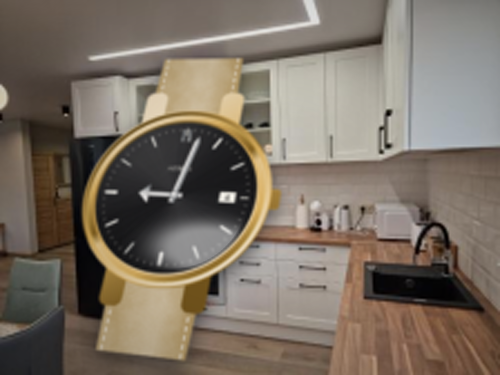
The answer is 9:02
